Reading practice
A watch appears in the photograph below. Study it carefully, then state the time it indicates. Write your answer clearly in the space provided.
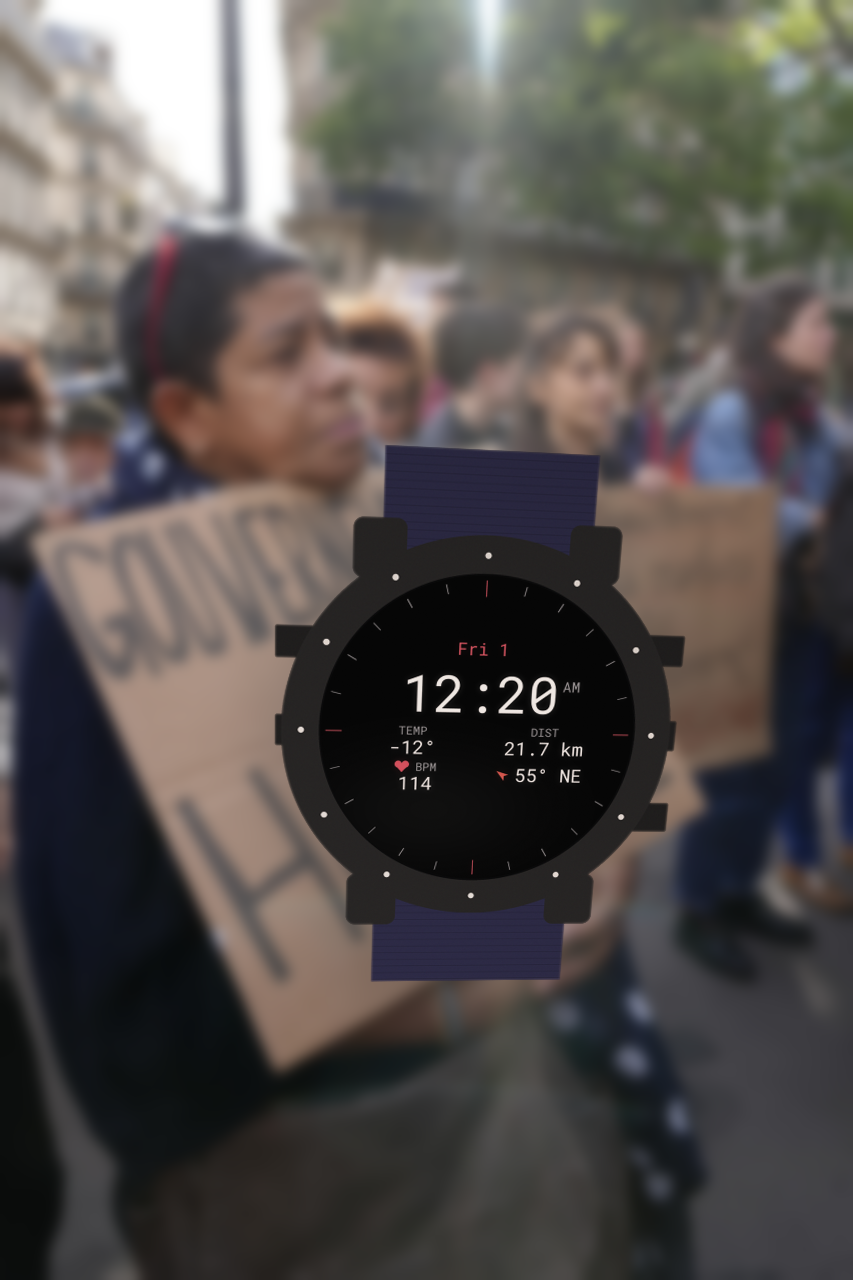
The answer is 12:20
